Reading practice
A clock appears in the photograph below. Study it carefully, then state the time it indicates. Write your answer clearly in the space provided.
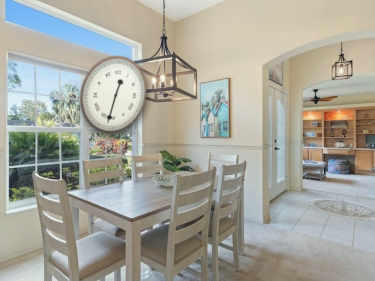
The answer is 12:32
